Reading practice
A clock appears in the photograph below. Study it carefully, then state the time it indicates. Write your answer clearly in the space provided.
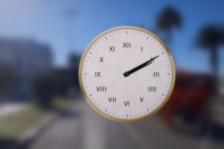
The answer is 2:10
